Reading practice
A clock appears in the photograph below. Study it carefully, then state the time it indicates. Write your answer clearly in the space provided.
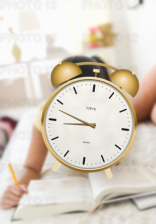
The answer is 8:48
